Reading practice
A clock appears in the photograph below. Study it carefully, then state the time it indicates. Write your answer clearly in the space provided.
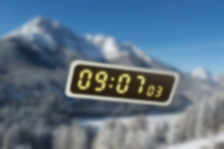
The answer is 9:07:03
